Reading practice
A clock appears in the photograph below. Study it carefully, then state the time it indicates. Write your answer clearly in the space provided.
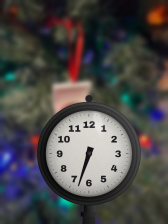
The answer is 6:33
